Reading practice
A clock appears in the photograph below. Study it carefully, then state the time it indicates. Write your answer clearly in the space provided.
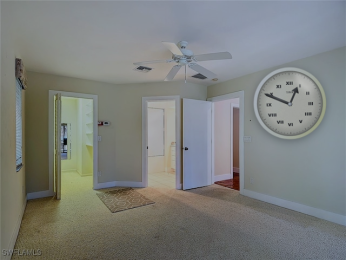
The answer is 12:49
